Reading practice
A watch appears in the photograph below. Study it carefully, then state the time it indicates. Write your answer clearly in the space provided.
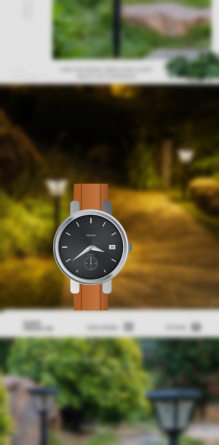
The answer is 3:39
